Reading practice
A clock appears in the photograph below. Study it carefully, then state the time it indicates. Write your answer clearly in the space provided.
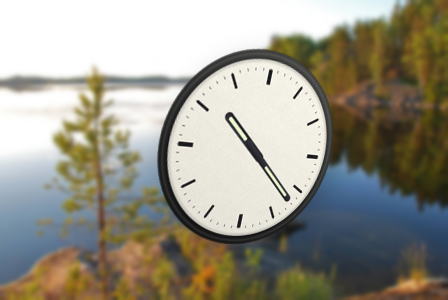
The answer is 10:22
